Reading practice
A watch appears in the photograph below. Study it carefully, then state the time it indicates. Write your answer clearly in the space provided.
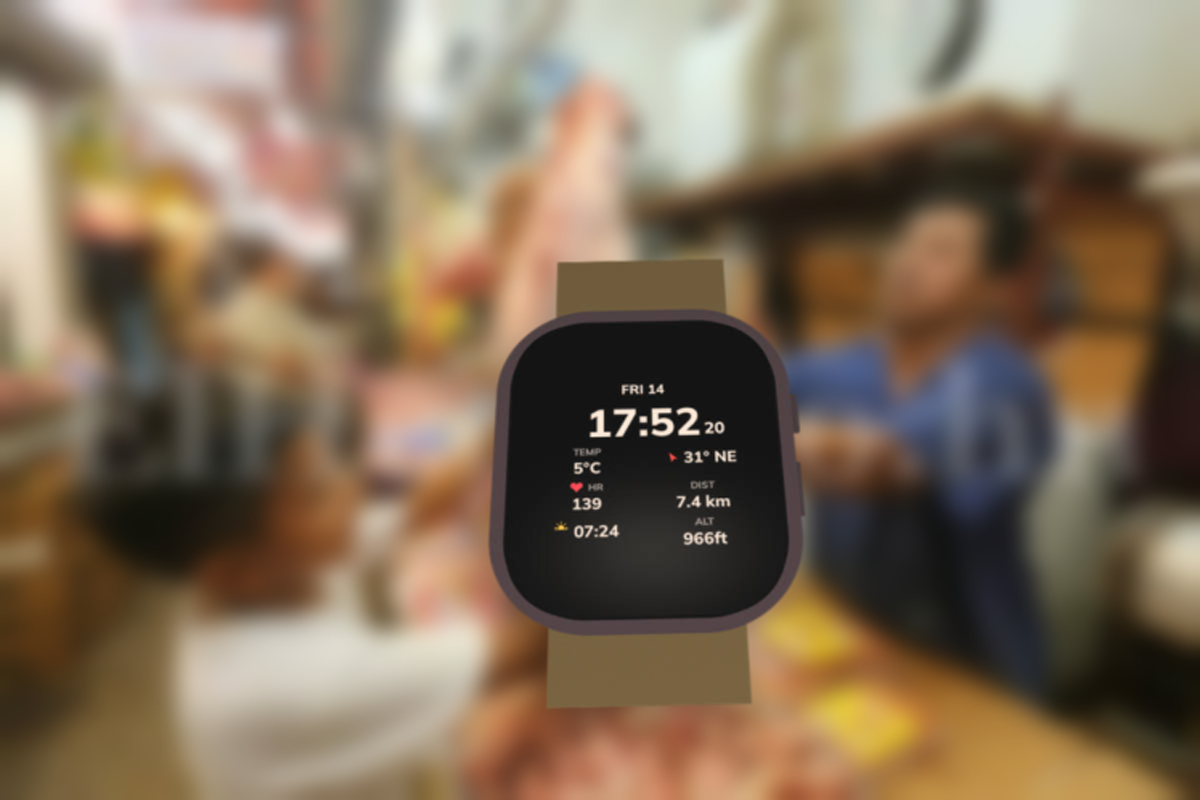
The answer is 17:52:20
